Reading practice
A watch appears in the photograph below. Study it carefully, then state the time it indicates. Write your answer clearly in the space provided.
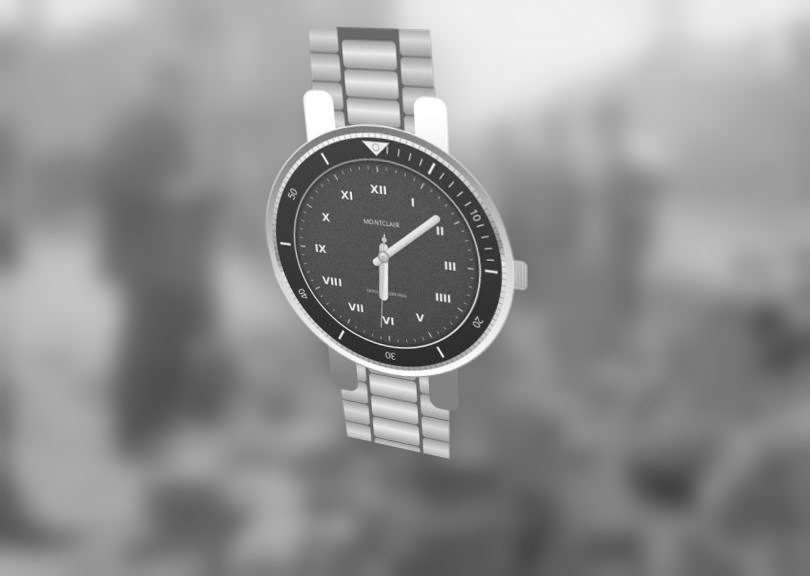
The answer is 6:08:31
